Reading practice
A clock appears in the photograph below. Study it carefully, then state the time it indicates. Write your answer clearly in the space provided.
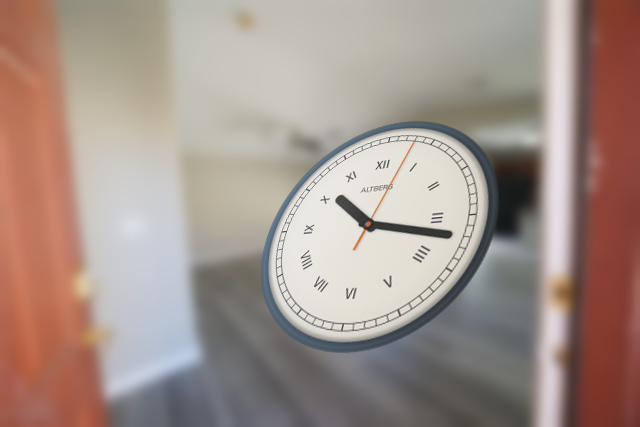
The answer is 10:17:03
